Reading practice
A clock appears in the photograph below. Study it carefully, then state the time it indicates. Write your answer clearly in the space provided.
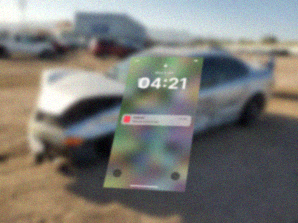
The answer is 4:21
